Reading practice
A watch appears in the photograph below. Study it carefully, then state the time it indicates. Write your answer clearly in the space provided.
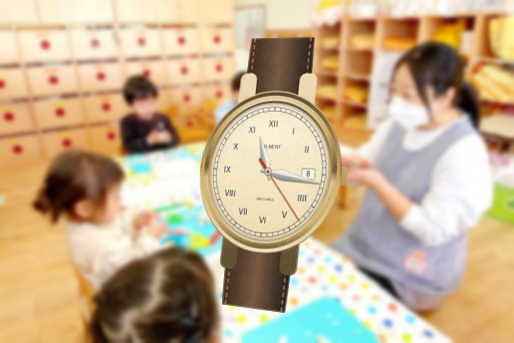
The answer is 11:16:23
